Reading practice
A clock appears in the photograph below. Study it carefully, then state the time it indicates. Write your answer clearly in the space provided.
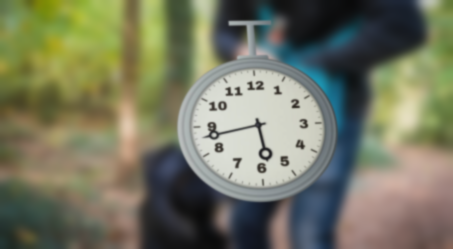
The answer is 5:43
